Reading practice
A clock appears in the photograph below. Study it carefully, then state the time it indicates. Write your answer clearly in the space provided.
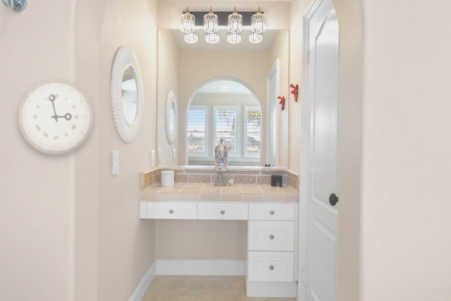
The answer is 2:58
